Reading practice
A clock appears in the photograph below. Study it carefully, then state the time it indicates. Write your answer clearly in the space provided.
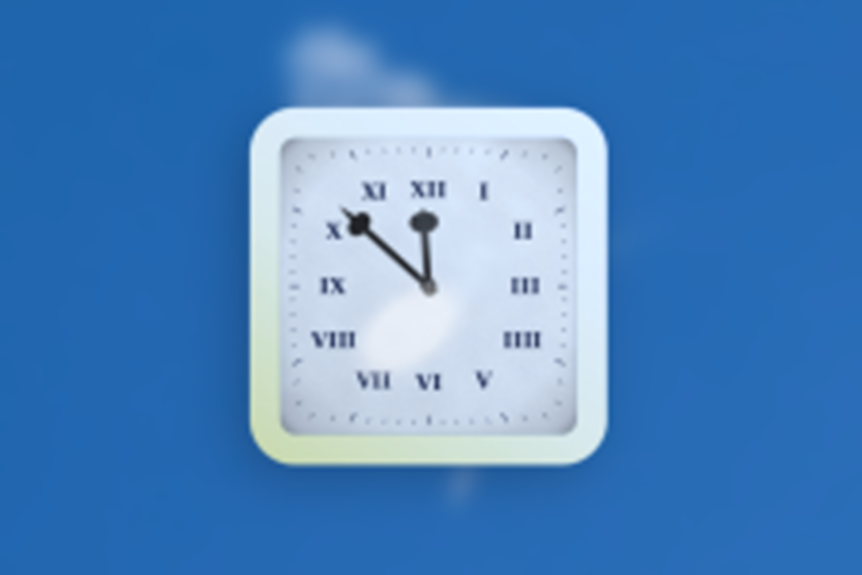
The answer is 11:52
